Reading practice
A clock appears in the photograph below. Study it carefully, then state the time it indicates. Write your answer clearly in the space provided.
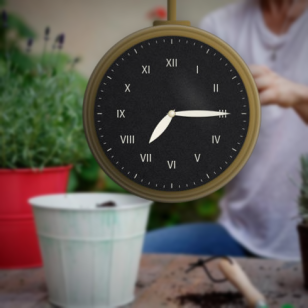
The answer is 7:15
